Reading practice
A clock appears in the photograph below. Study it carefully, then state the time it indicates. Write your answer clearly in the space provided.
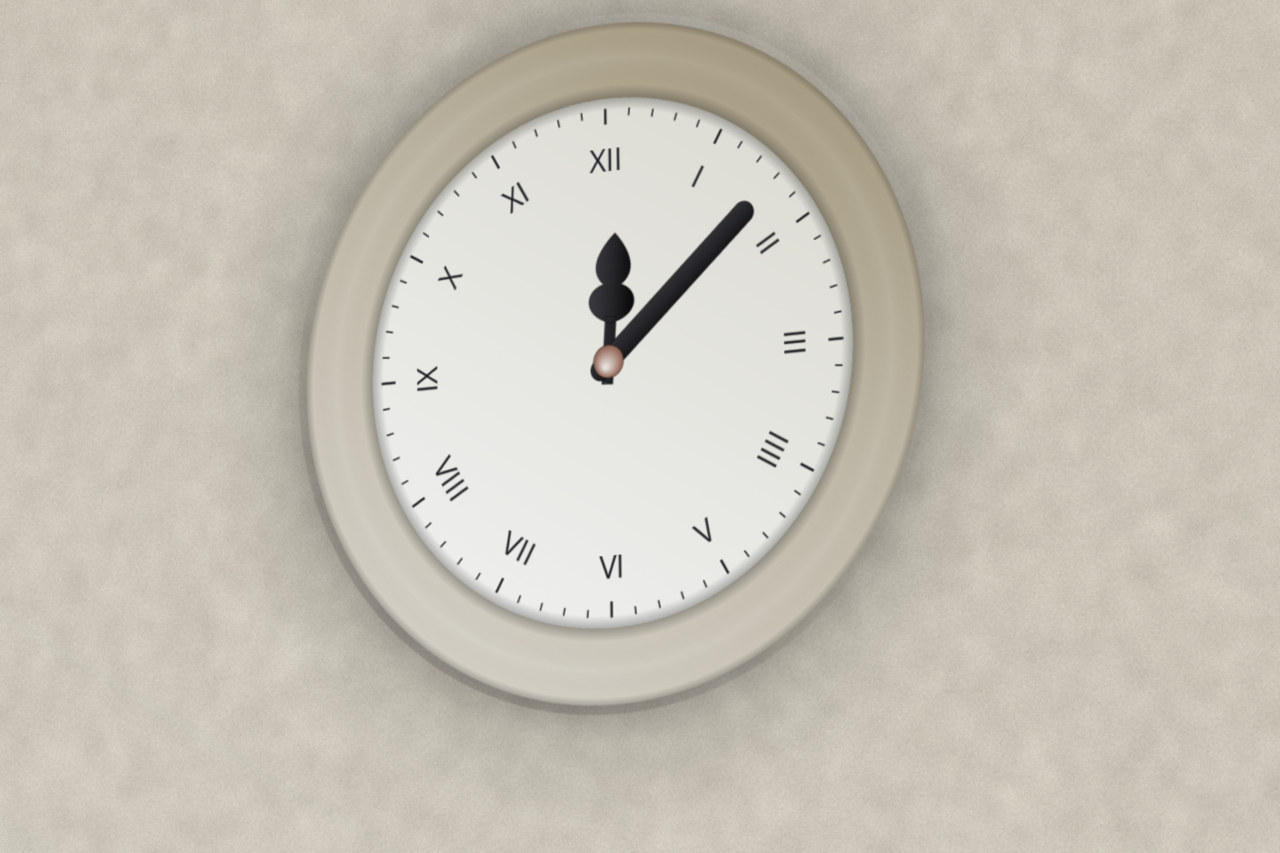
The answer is 12:08
